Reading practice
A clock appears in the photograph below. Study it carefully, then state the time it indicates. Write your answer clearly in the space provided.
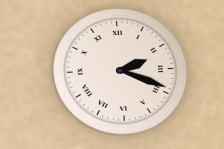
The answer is 2:19
